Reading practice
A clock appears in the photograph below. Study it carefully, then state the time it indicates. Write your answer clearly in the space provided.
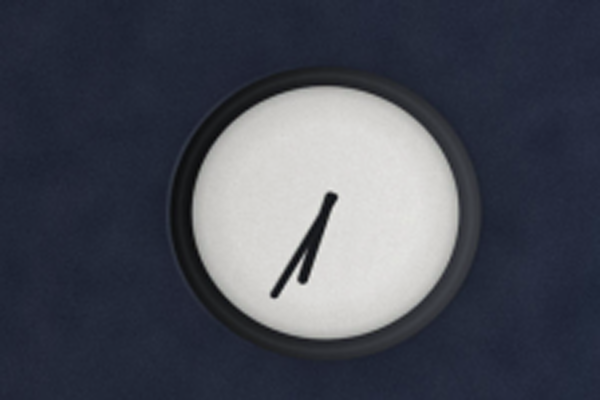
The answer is 6:35
